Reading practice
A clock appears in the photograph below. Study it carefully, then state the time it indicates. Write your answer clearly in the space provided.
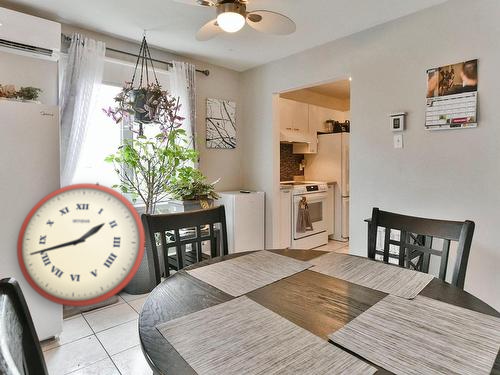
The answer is 1:42
